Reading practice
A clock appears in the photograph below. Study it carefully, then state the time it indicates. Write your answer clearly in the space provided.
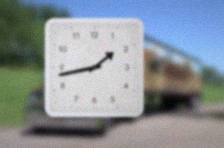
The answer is 1:43
